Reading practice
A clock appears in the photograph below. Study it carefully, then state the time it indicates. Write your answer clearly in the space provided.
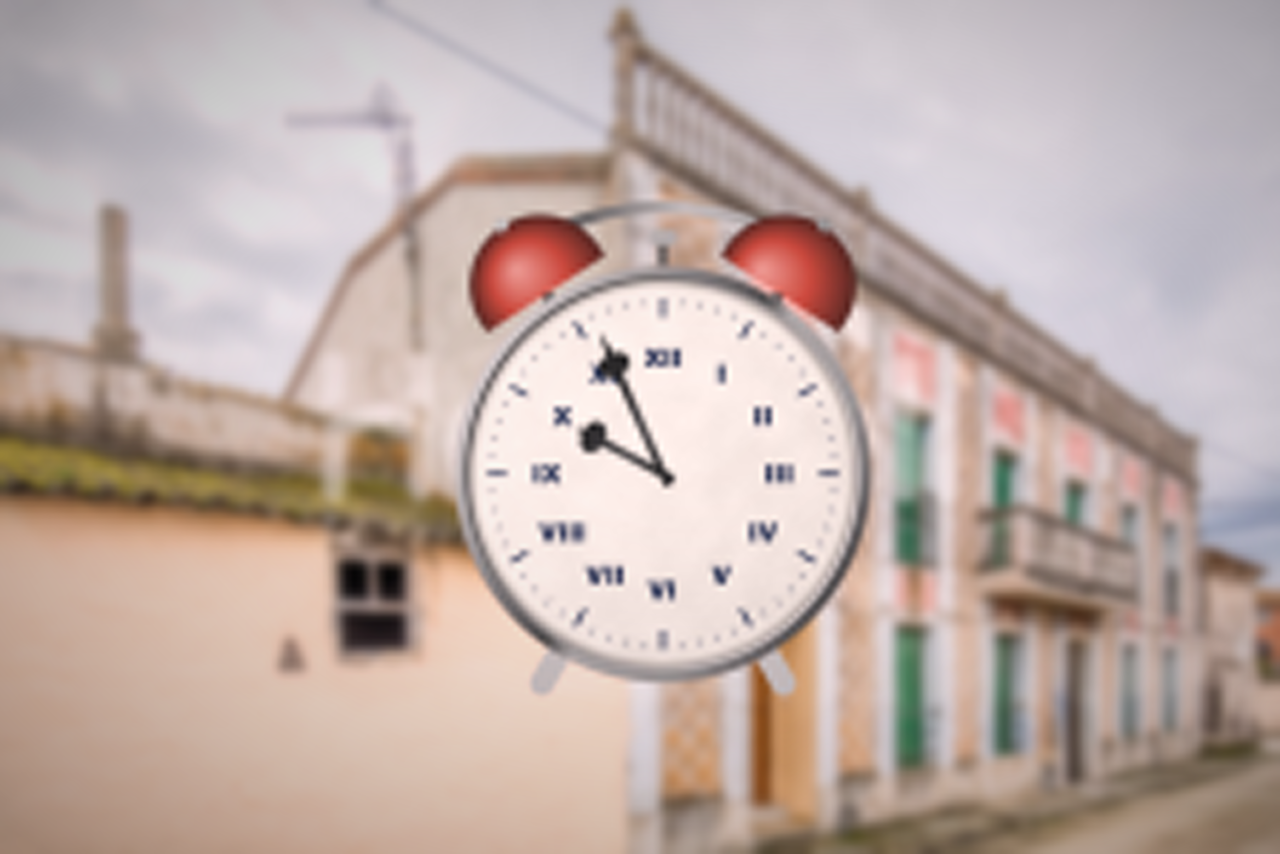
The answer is 9:56
